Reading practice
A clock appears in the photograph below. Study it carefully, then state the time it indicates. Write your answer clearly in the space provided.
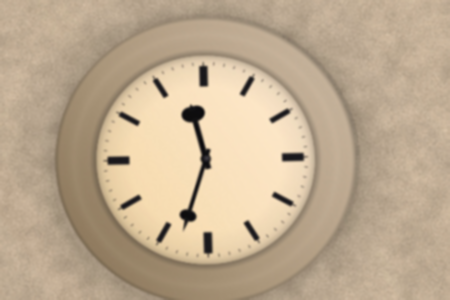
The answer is 11:33
